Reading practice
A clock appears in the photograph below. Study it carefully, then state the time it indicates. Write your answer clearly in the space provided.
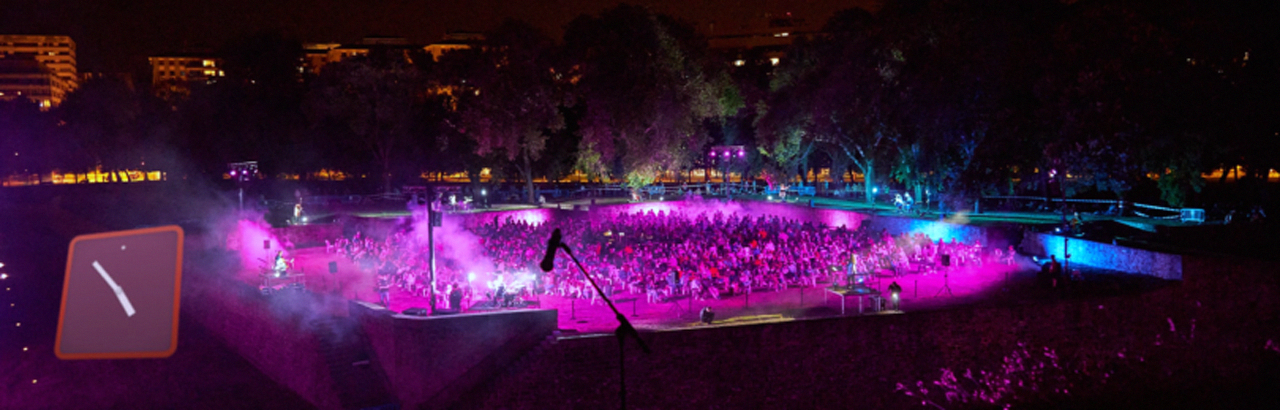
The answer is 4:53
